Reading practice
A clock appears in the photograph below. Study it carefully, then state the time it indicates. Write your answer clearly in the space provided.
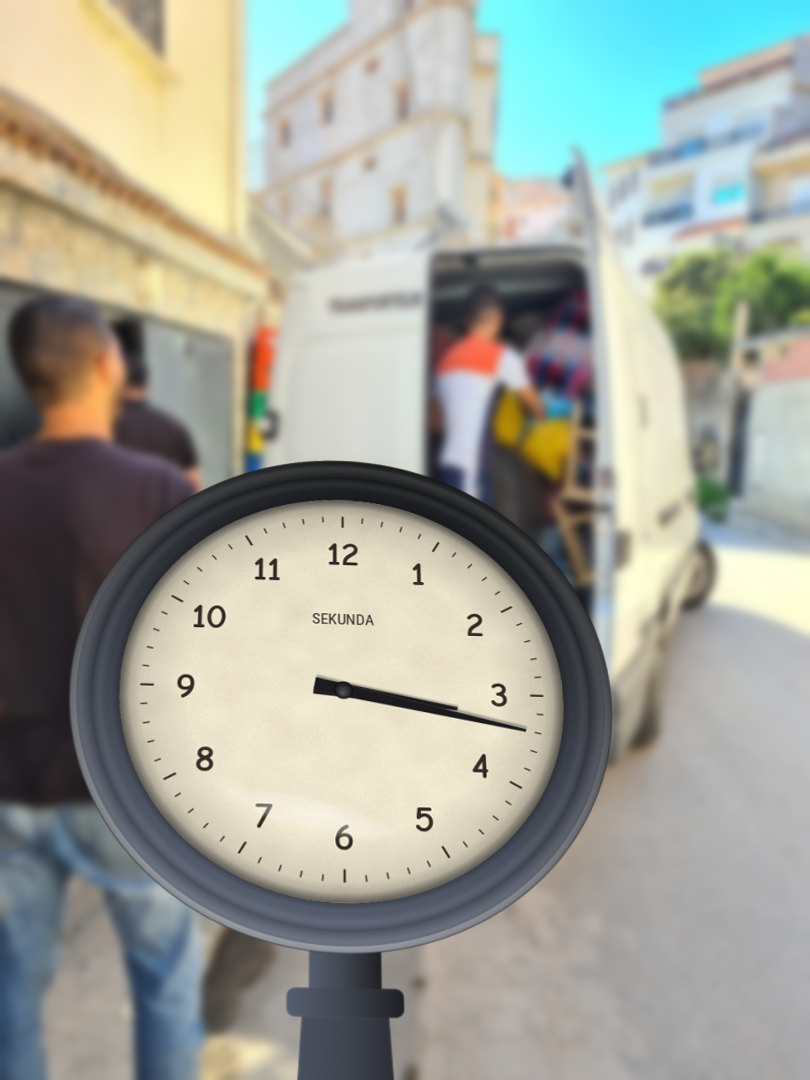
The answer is 3:17
